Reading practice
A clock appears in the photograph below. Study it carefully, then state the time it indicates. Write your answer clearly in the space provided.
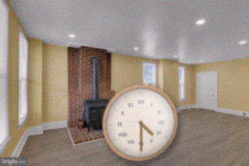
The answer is 4:30
